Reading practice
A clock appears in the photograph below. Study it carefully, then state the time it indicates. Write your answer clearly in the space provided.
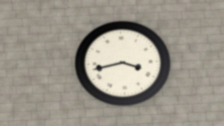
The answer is 3:43
